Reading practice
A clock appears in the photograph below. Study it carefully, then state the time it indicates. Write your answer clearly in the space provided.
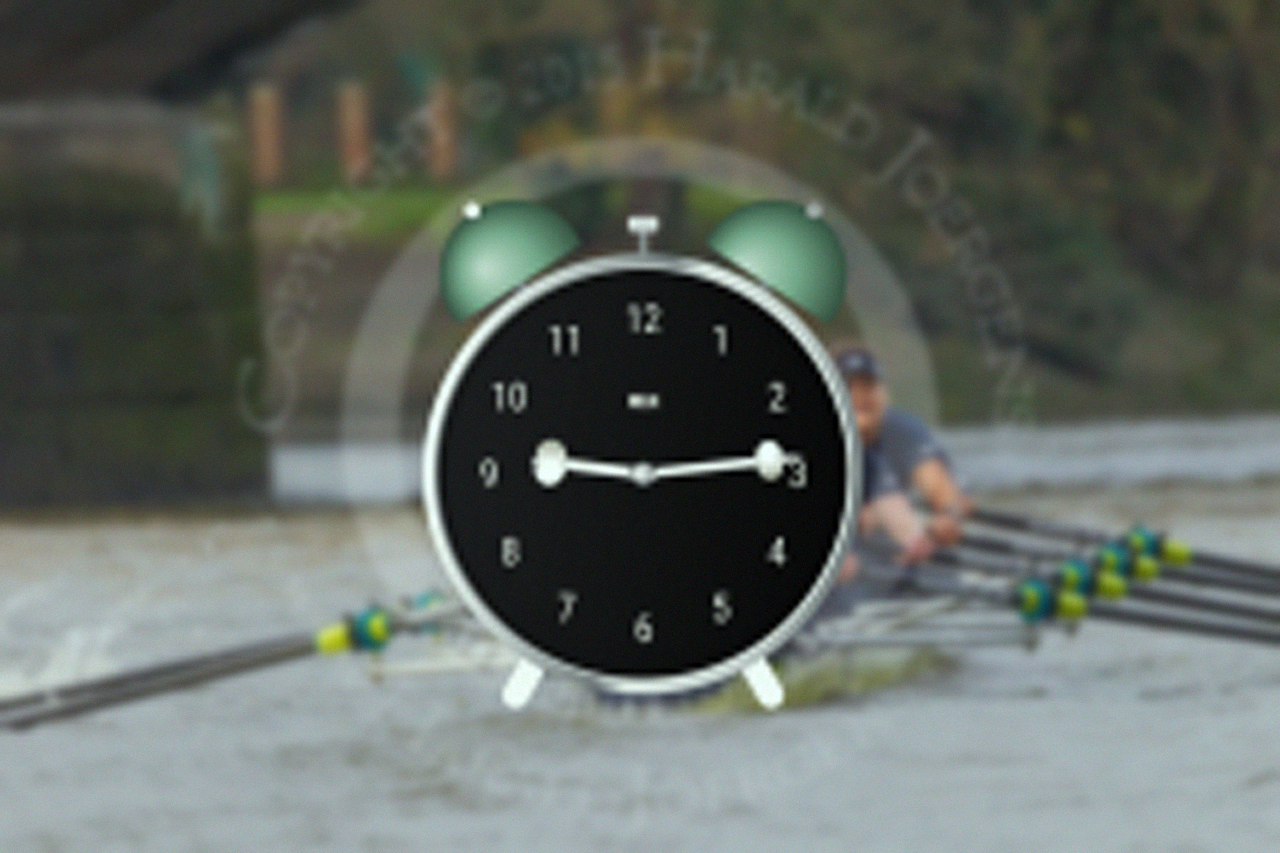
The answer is 9:14
